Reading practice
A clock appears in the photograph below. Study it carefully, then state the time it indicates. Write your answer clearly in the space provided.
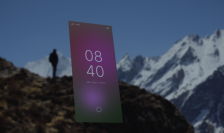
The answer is 8:40
